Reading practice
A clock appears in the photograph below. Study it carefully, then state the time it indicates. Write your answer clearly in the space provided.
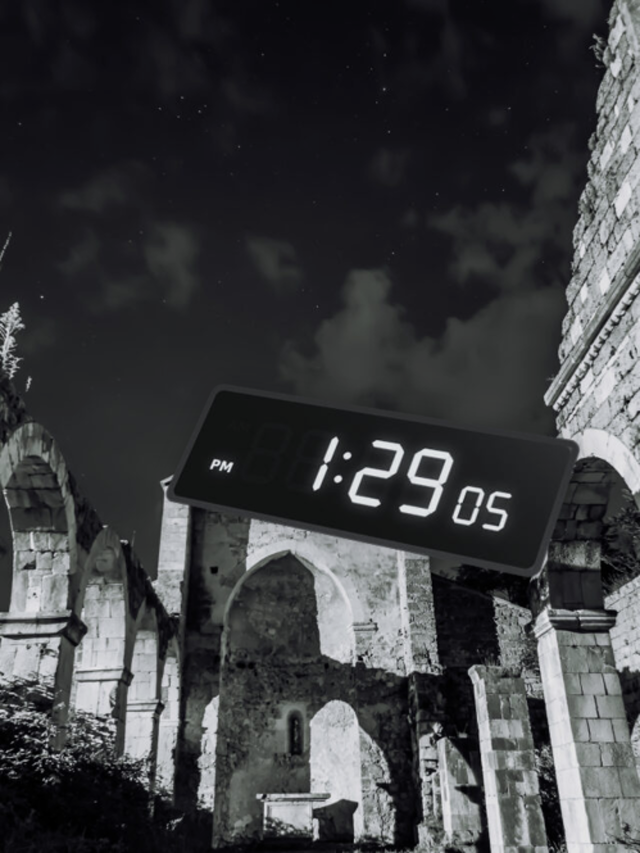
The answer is 1:29:05
